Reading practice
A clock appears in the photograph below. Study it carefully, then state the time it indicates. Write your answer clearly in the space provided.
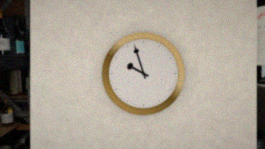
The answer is 9:57
